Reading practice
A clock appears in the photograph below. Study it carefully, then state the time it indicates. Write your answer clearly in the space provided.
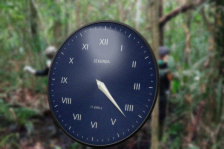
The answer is 4:22
